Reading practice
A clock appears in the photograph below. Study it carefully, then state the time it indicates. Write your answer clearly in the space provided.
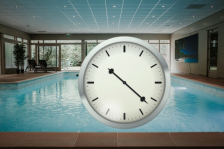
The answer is 10:22
